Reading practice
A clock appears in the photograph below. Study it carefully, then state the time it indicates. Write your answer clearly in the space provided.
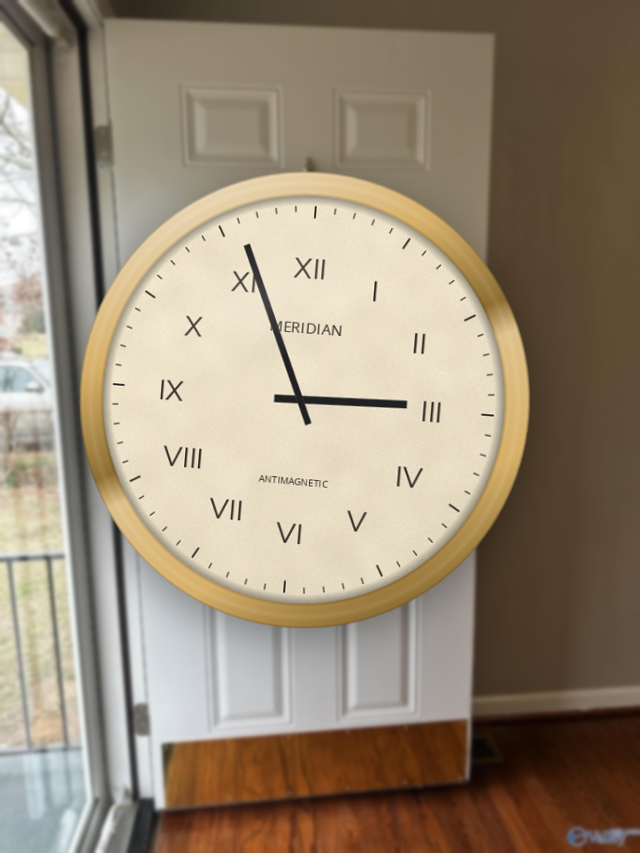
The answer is 2:56
